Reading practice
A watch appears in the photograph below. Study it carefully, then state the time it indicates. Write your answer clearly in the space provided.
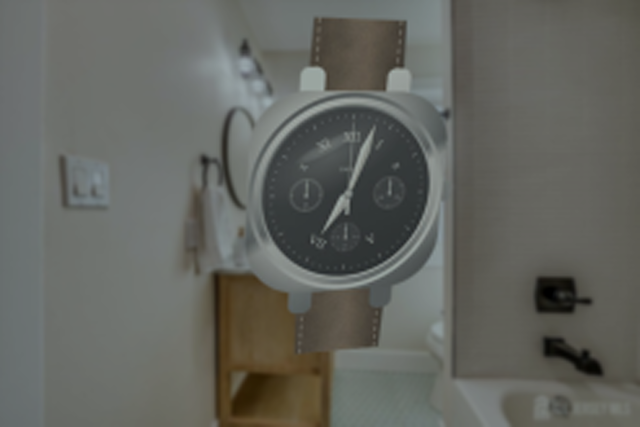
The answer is 7:03
